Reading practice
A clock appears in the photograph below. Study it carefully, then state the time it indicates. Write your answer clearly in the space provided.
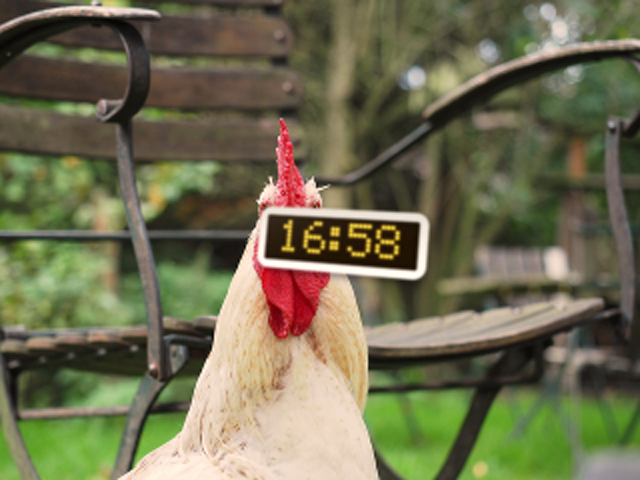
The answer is 16:58
